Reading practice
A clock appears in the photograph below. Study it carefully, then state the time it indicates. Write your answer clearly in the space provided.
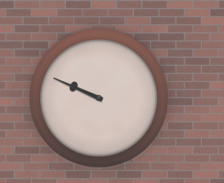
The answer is 9:49
